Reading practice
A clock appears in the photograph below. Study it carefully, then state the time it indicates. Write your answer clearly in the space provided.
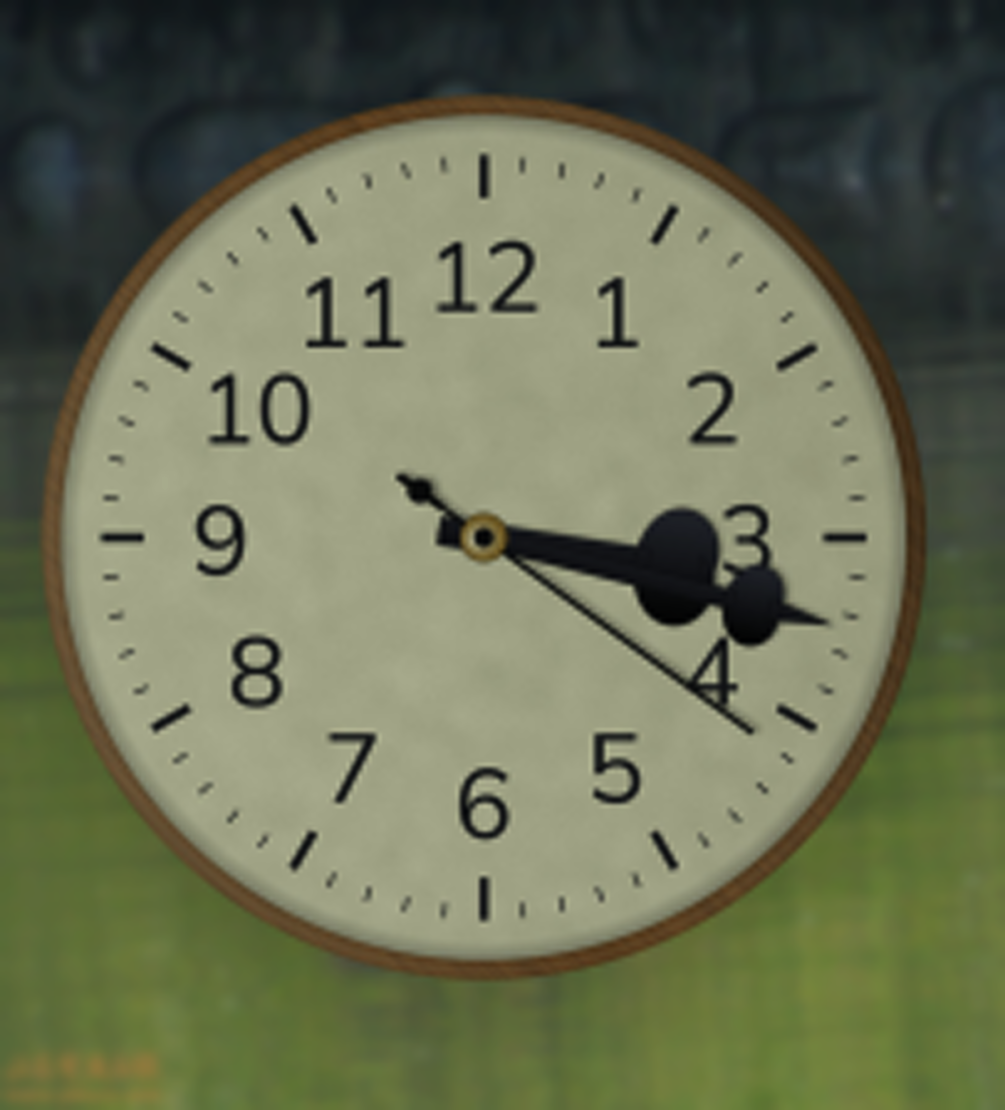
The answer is 3:17:21
